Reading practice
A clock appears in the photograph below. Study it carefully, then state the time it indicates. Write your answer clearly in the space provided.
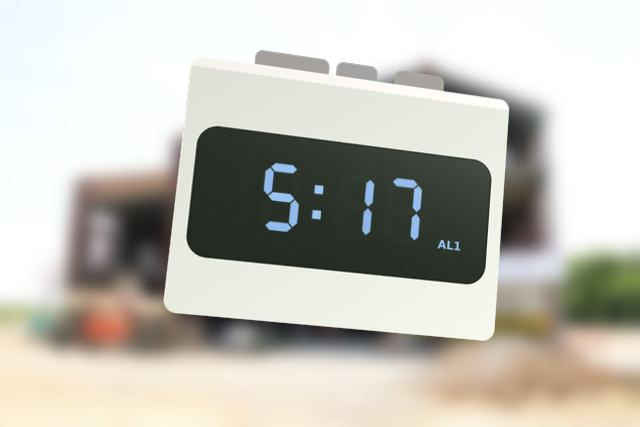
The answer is 5:17
